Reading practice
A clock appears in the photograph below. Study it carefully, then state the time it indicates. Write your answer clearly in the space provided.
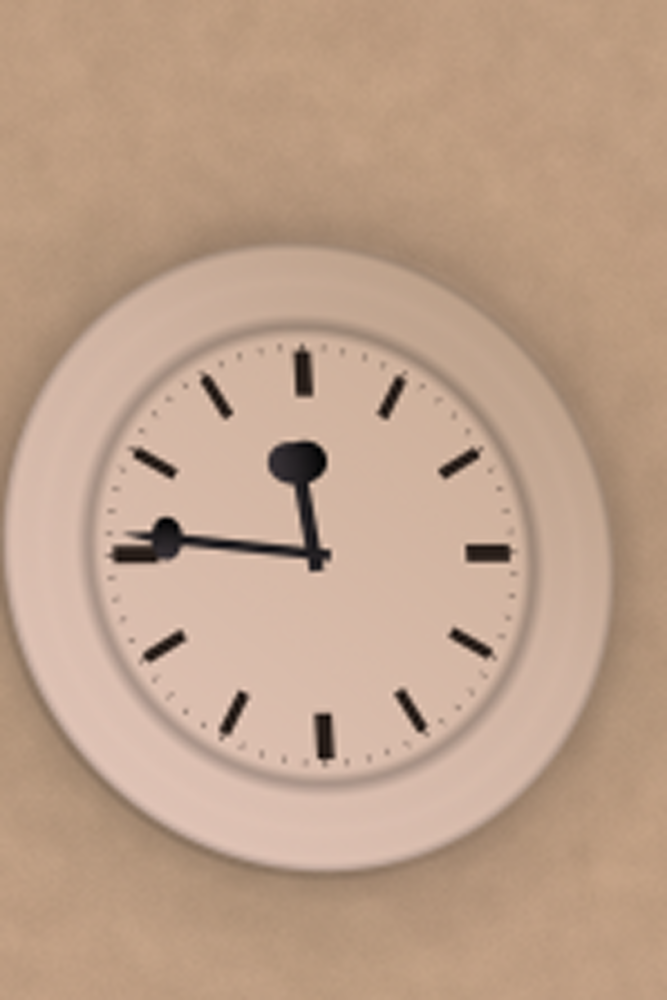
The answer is 11:46
